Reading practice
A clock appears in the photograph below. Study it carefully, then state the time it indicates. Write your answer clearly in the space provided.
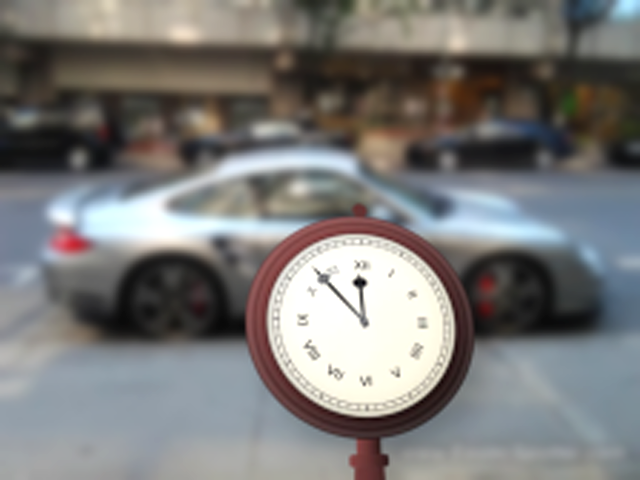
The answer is 11:53
